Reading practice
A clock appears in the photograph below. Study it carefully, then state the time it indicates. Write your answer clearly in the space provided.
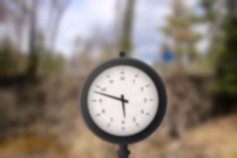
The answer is 5:48
